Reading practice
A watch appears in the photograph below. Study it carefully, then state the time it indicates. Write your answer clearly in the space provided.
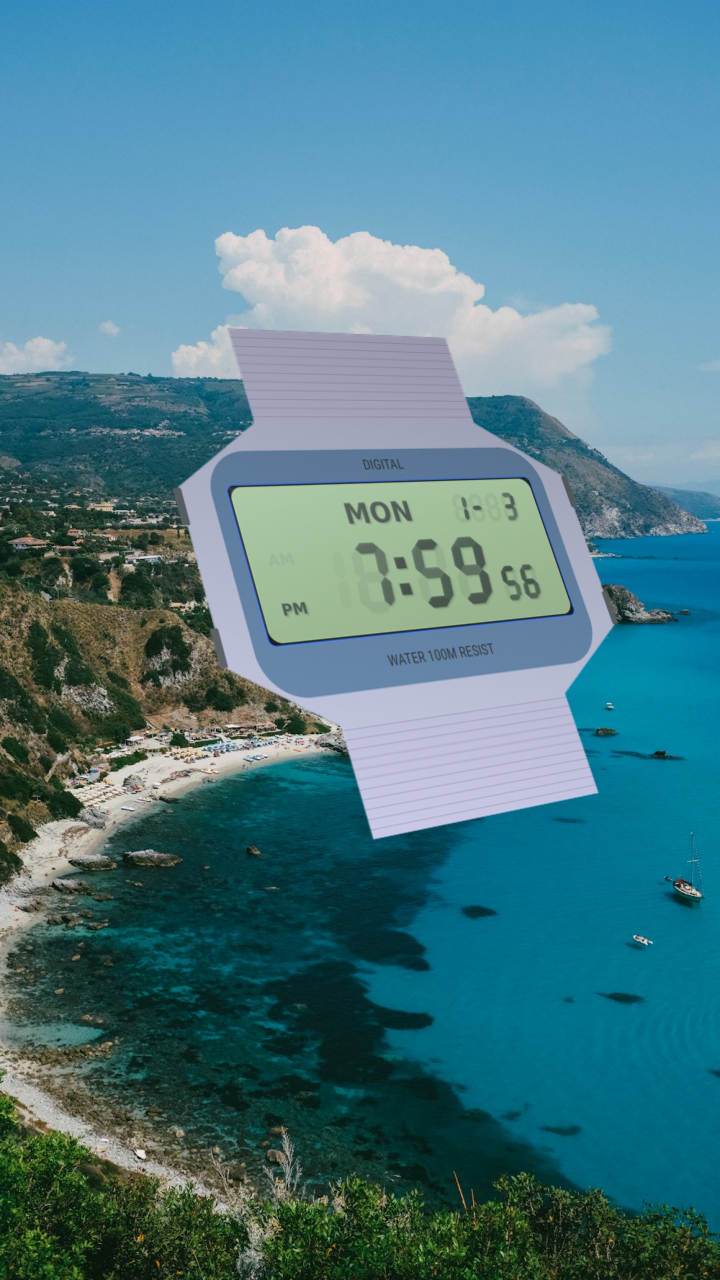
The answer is 7:59:56
